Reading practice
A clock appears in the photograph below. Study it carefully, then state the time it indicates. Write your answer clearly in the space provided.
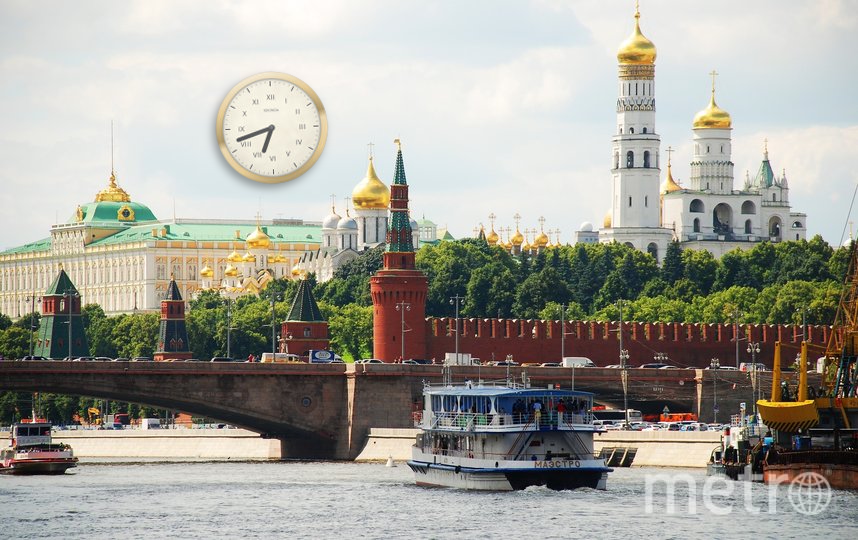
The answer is 6:42
